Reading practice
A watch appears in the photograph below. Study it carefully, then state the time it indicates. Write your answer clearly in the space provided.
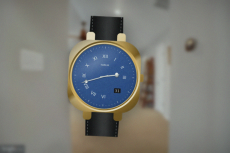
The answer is 2:42
